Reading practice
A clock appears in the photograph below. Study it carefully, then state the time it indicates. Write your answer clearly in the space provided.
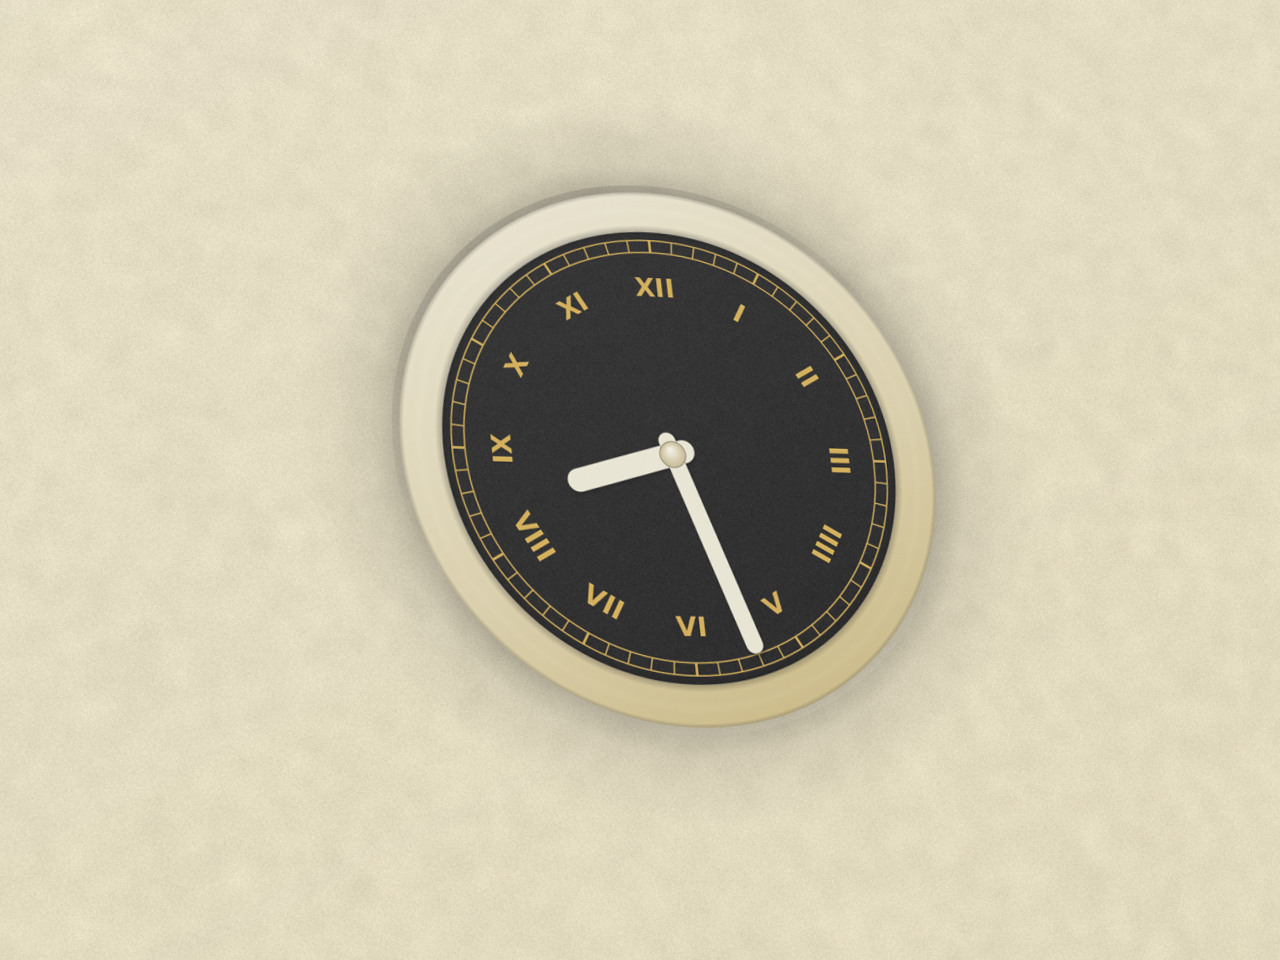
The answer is 8:27
